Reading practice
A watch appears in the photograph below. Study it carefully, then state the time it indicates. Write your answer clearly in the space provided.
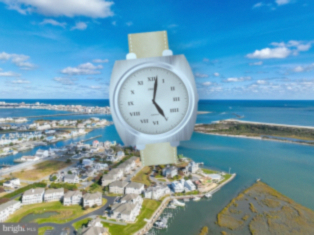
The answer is 5:02
